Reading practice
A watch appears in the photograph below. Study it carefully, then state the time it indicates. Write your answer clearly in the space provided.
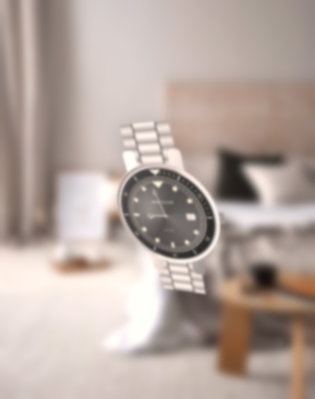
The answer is 8:58
